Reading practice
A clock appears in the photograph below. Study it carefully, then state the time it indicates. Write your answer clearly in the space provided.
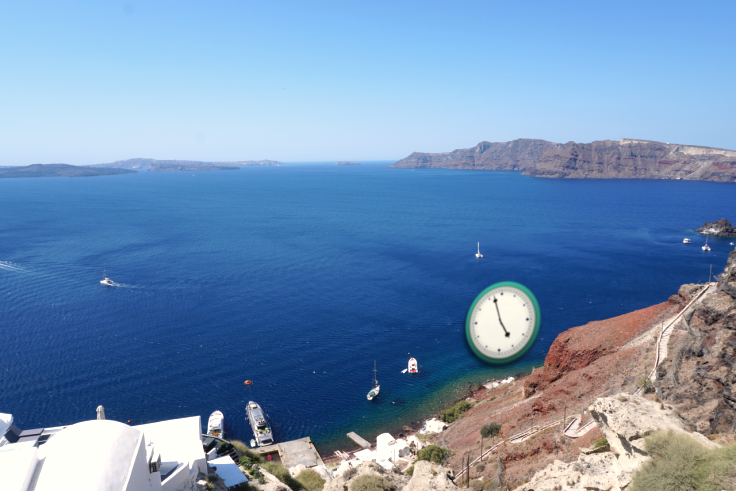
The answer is 4:57
